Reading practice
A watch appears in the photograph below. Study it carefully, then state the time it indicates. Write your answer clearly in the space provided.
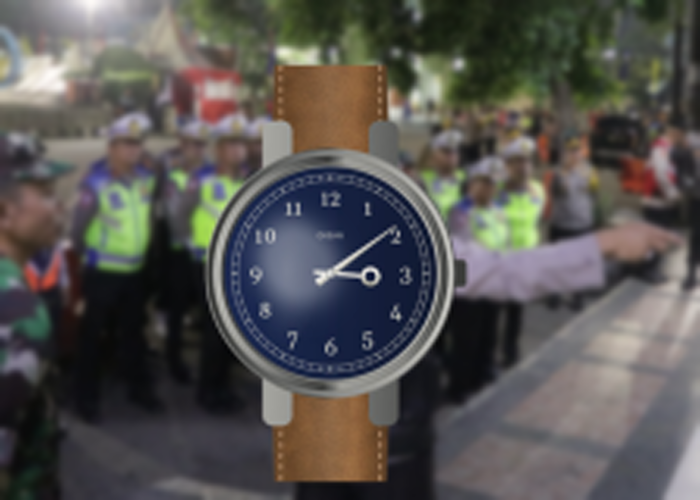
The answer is 3:09
